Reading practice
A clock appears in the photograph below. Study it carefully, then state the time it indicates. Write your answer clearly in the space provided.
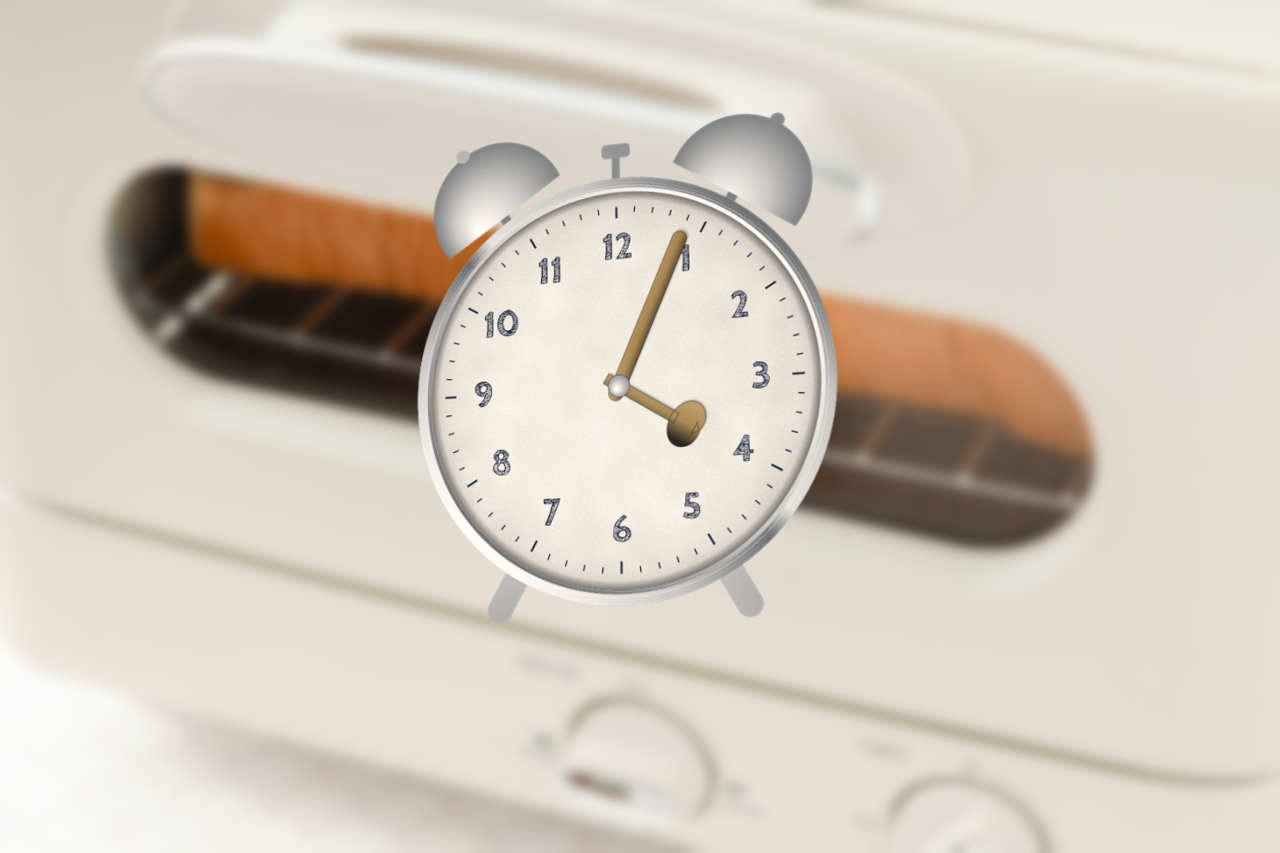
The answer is 4:04
